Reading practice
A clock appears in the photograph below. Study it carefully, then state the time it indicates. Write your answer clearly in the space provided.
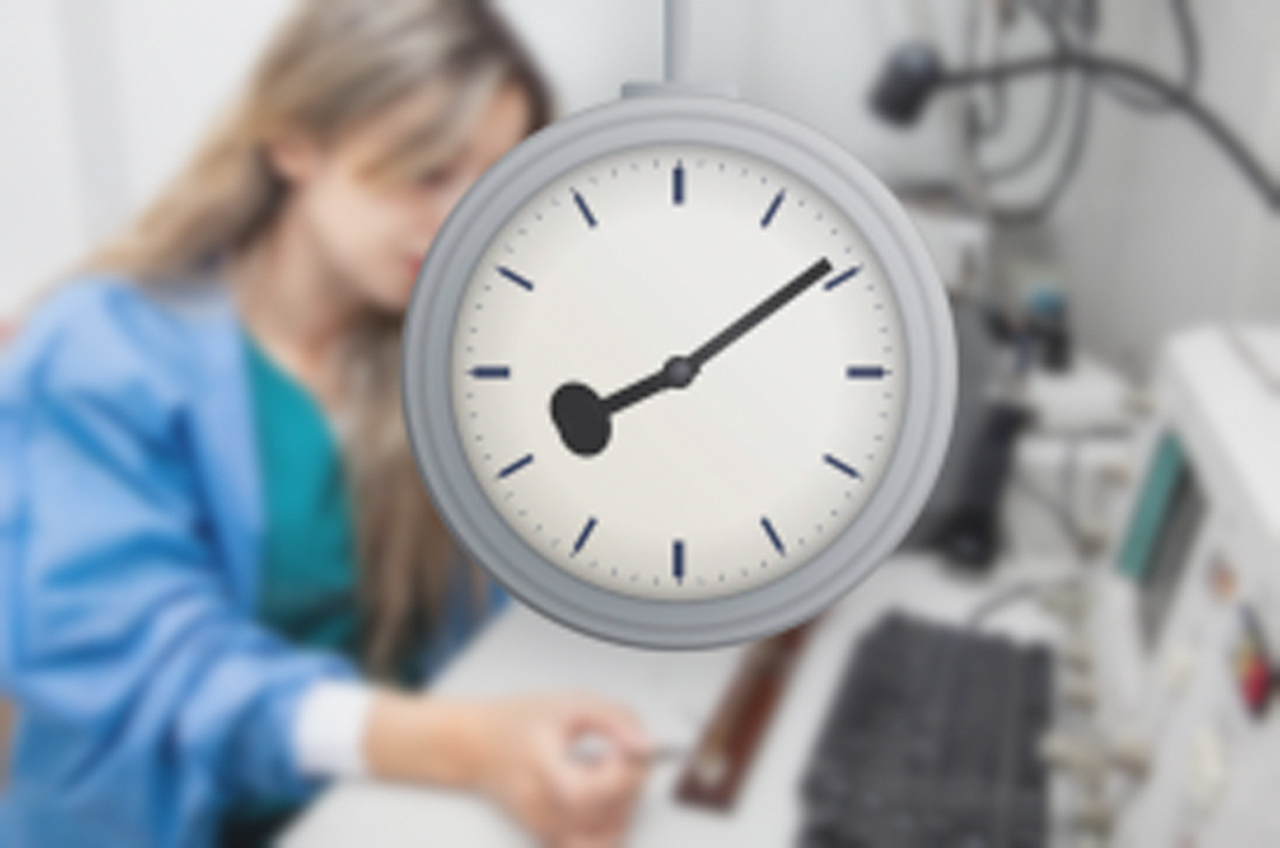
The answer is 8:09
